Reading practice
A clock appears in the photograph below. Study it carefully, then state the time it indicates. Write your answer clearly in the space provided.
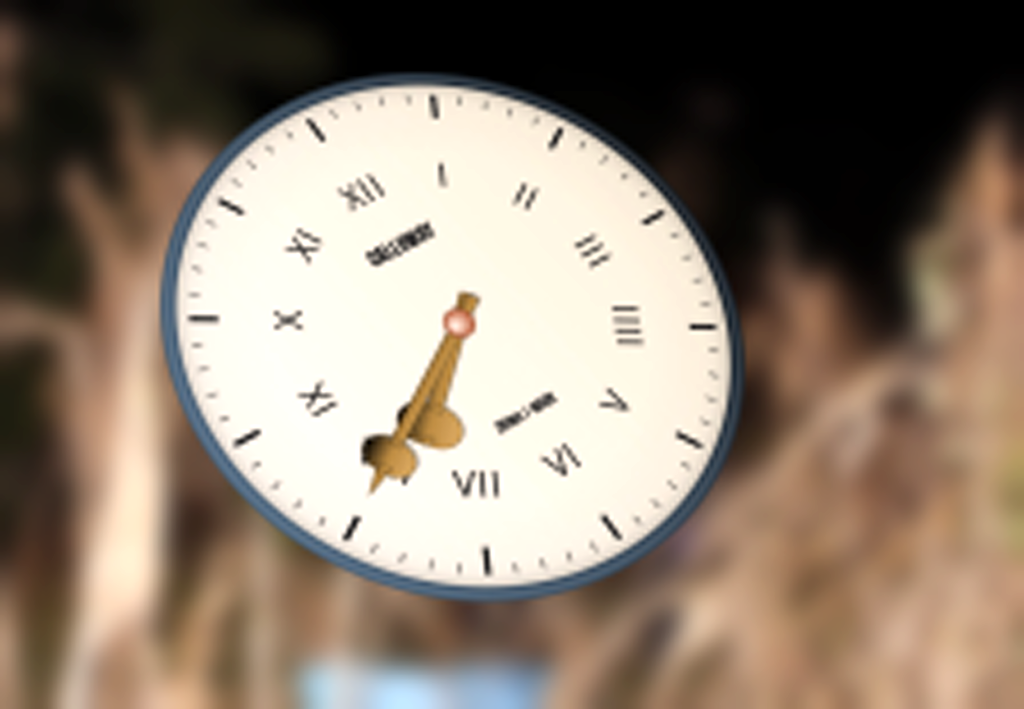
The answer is 7:40
